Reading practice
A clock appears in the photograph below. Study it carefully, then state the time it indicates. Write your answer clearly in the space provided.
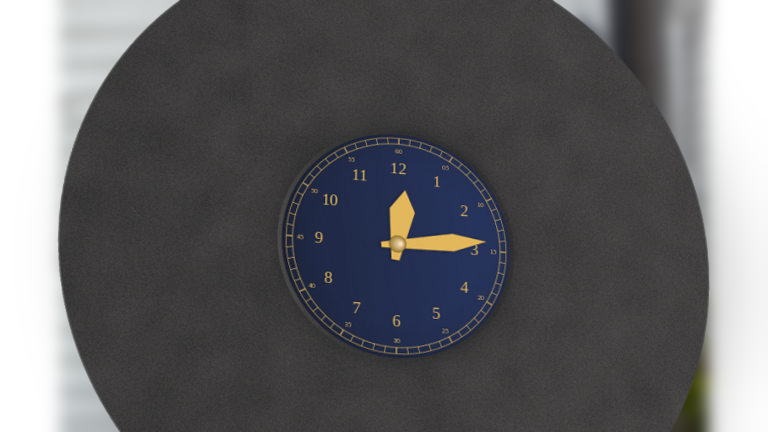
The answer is 12:14
